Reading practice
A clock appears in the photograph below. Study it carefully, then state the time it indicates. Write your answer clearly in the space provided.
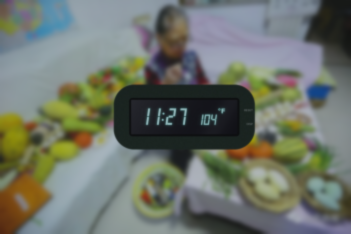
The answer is 11:27
